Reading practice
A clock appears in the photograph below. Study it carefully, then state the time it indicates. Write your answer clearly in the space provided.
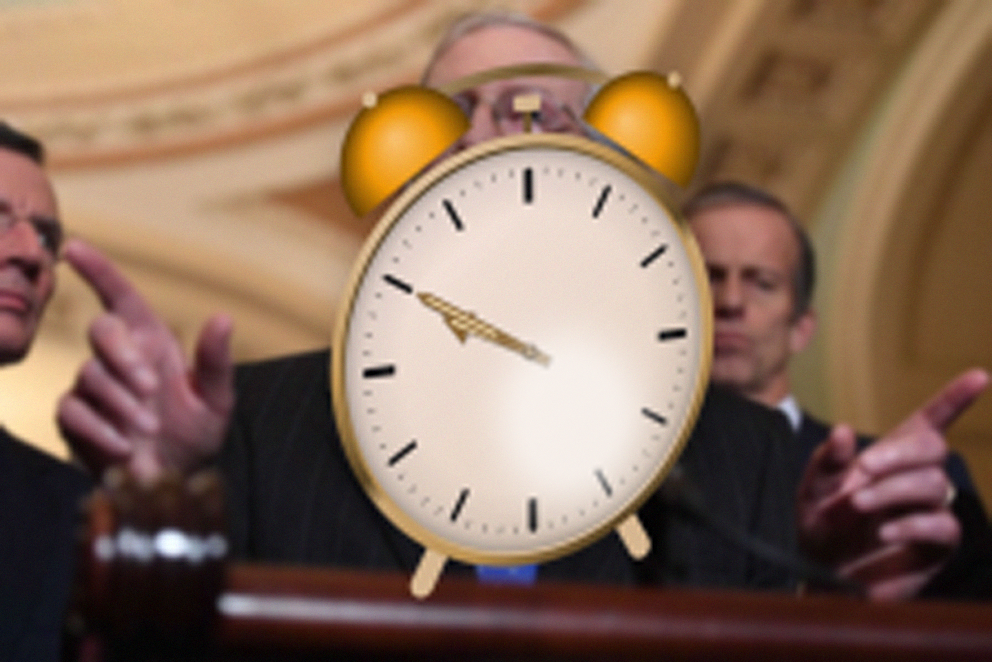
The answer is 9:50
